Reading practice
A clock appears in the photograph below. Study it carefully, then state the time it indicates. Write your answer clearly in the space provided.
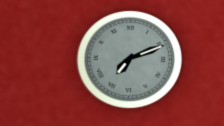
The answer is 7:11
